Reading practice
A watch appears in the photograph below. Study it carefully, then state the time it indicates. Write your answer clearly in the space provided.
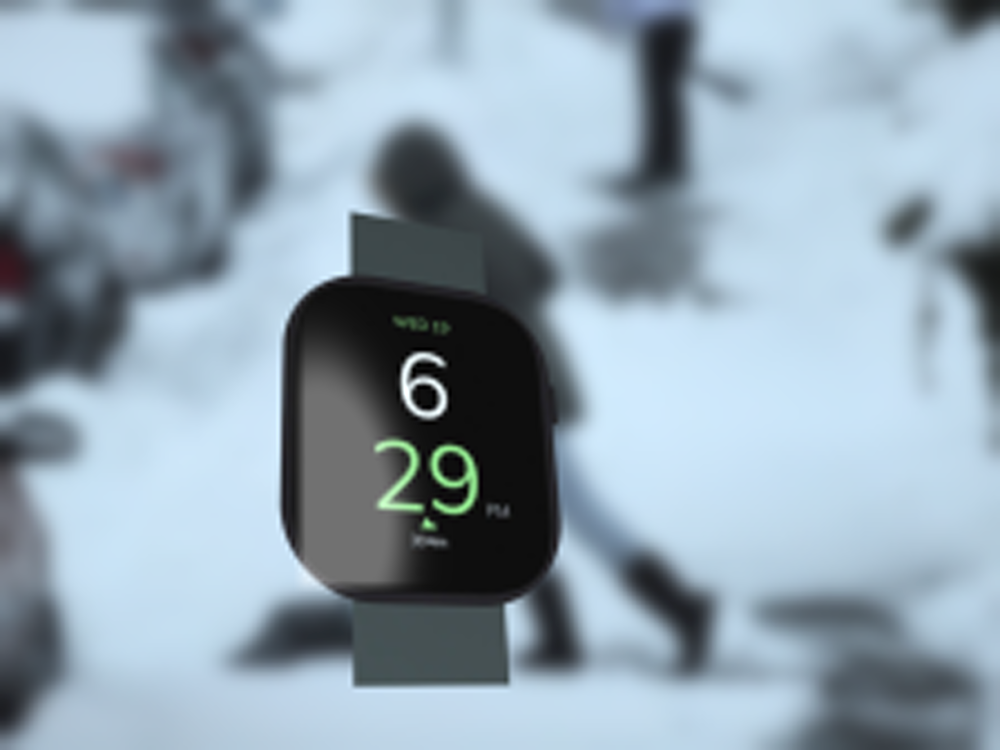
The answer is 6:29
